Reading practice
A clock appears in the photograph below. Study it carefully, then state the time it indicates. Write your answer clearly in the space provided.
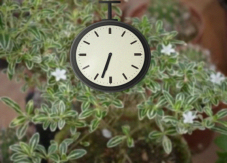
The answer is 6:33
